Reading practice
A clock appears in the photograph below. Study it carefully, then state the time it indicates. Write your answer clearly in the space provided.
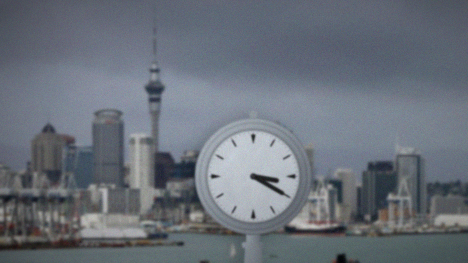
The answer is 3:20
